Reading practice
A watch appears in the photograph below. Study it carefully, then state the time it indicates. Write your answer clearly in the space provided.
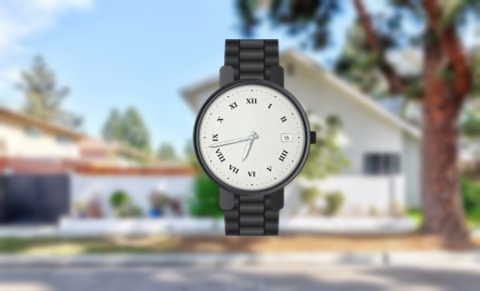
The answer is 6:43
